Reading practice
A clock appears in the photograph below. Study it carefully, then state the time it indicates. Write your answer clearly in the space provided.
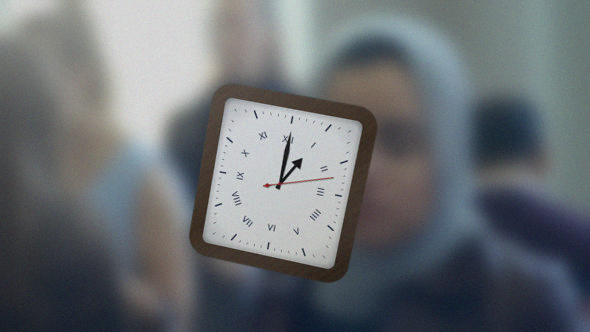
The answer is 1:00:12
